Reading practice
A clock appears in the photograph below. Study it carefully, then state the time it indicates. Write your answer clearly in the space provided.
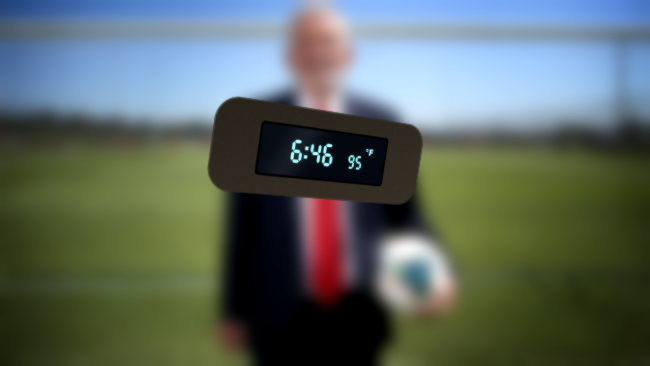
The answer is 6:46
